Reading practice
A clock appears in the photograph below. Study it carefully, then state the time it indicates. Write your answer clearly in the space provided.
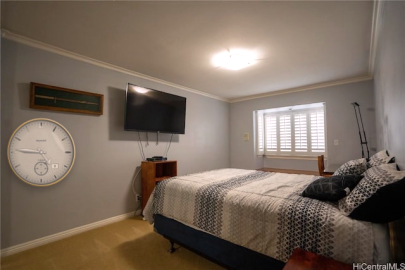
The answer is 4:46
